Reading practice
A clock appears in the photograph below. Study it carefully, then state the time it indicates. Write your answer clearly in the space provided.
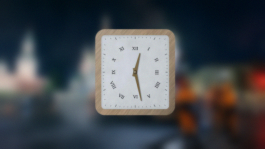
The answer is 12:28
